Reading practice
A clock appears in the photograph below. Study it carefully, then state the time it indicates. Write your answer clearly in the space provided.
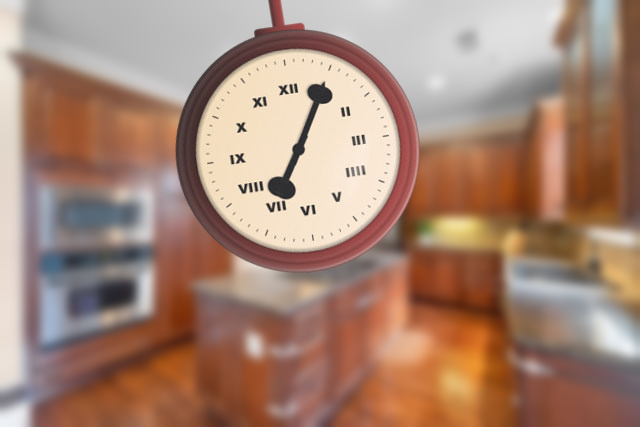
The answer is 7:05
